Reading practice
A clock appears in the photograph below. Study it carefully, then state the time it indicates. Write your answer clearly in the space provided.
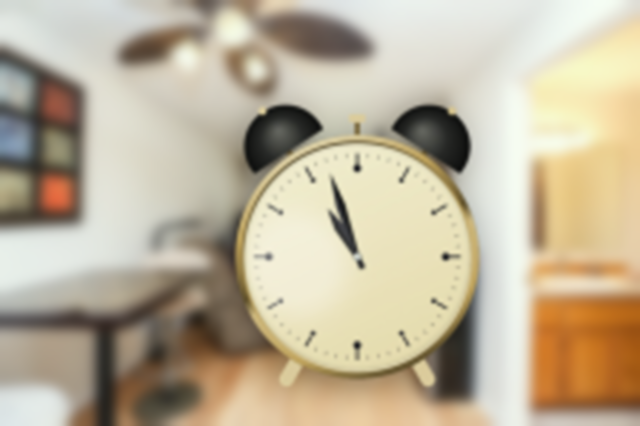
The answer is 10:57
